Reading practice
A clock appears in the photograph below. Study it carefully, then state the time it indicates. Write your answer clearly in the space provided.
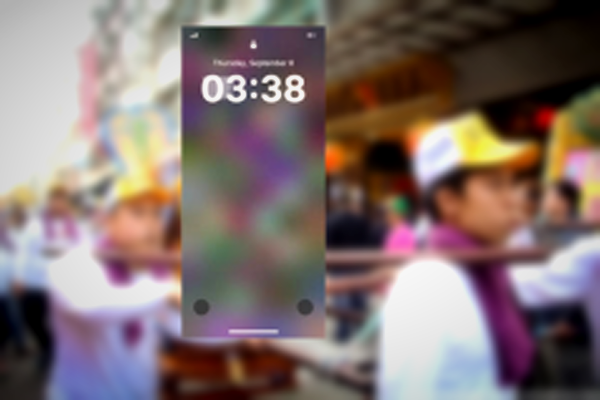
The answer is 3:38
